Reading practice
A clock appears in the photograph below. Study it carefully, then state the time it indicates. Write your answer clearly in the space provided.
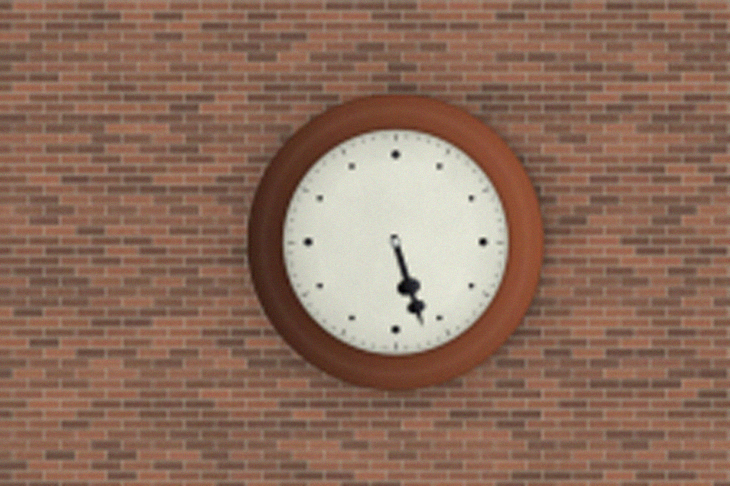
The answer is 5:27
